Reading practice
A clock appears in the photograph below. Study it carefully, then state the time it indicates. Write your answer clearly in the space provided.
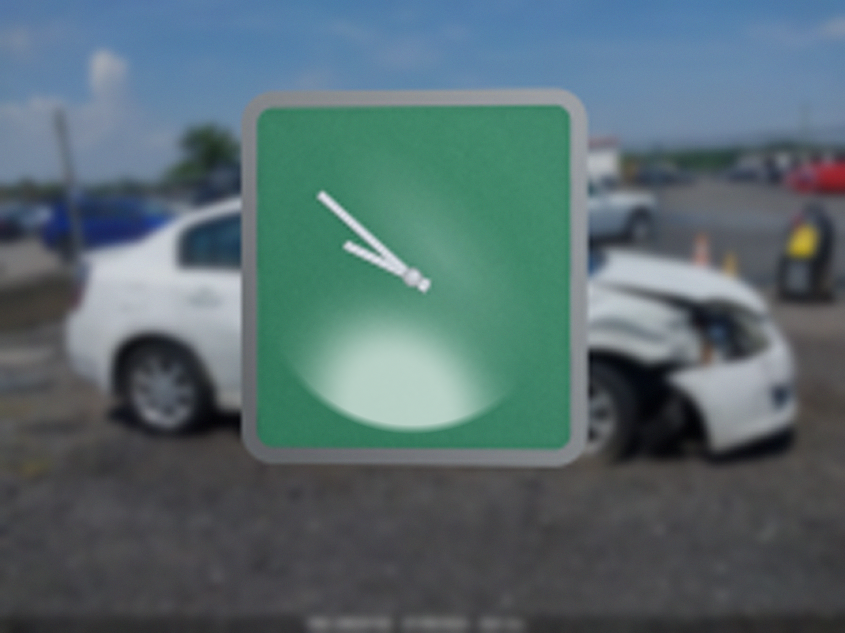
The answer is 9:52
